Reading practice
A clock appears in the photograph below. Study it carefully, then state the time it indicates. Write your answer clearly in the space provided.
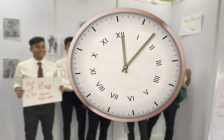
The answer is 12:08
